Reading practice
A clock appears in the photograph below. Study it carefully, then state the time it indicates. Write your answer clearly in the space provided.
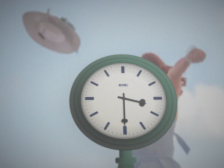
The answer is 3:30
